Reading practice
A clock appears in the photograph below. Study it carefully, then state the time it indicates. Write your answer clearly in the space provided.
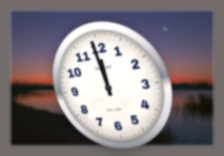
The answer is 11:59
